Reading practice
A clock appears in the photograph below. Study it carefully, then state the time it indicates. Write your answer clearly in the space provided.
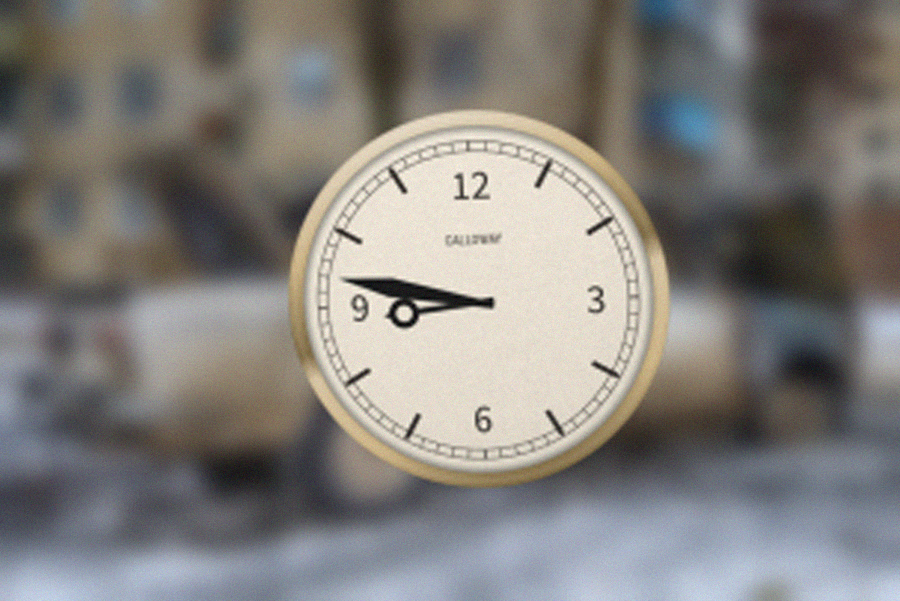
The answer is 8:47
